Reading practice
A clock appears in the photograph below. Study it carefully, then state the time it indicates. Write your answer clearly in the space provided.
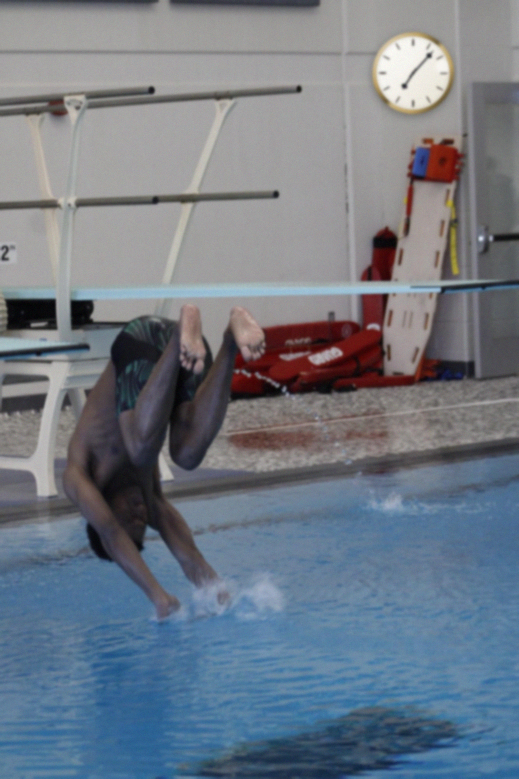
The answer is 7:07
